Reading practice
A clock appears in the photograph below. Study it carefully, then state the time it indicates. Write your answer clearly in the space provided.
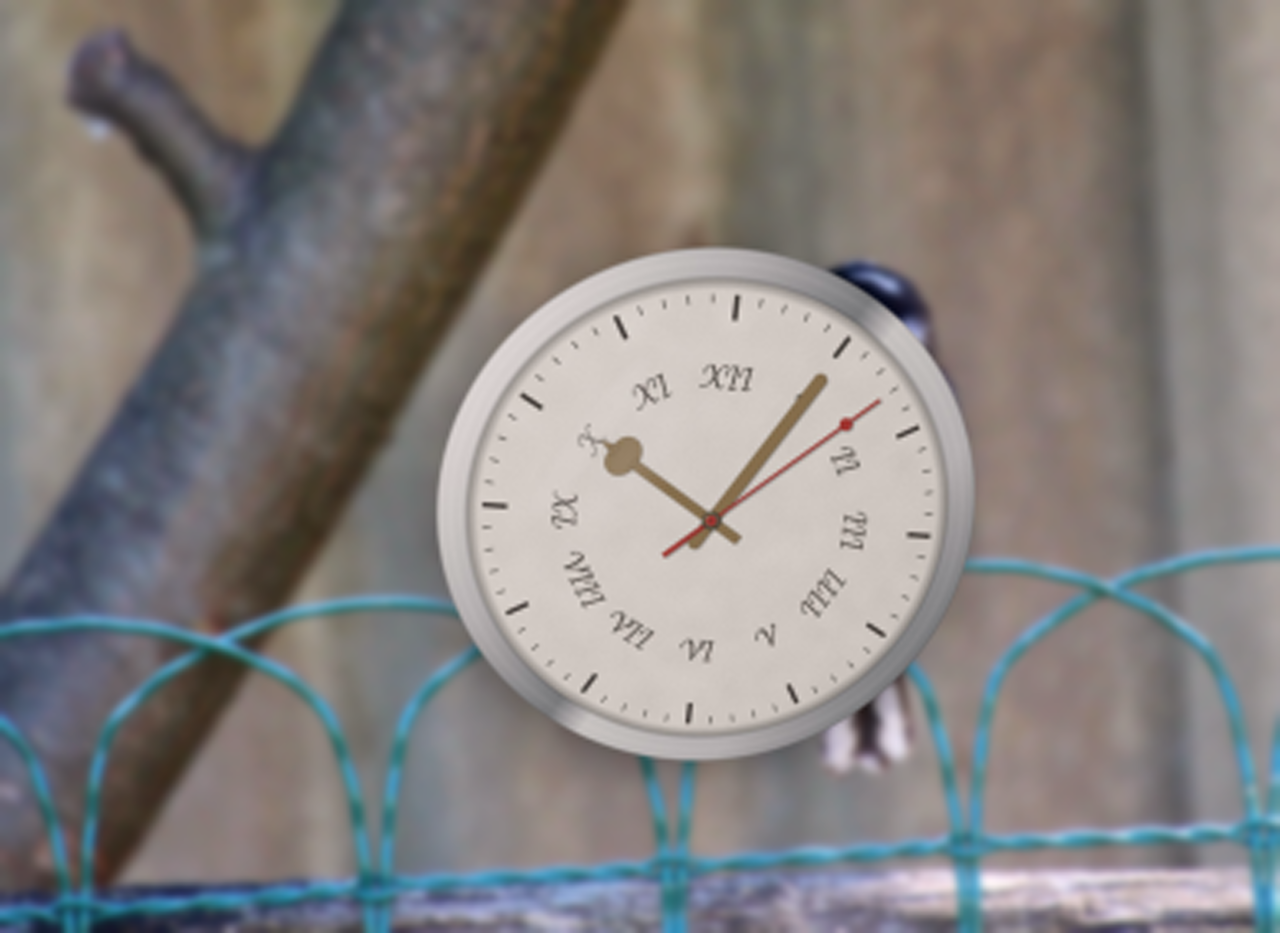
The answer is 10:05:08
